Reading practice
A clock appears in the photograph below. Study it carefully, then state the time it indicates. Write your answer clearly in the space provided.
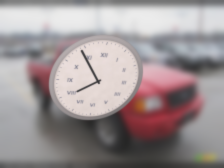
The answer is 7:54
